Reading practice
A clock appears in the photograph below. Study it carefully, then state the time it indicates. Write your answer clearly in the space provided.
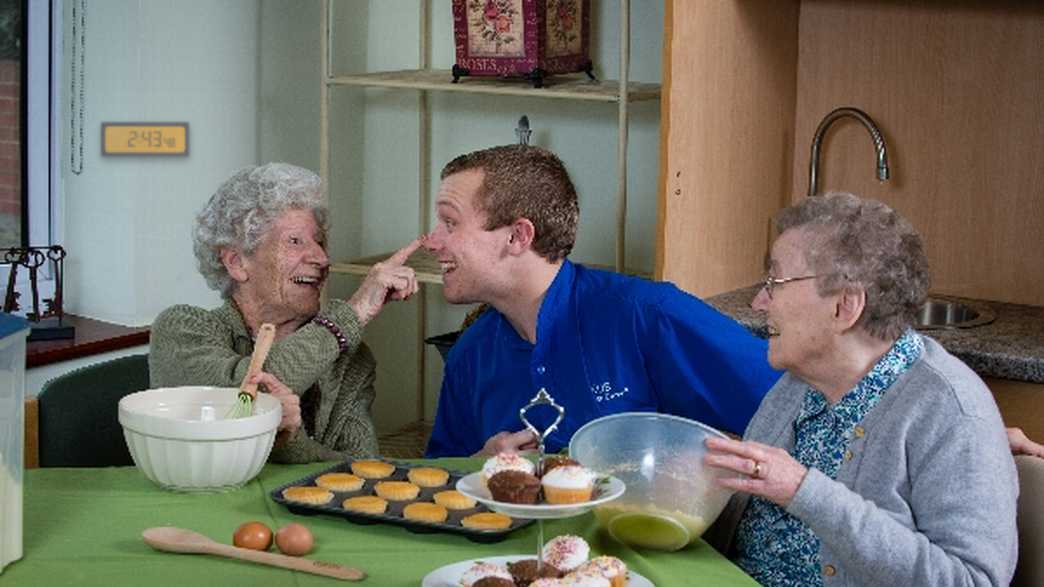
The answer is 2:43
